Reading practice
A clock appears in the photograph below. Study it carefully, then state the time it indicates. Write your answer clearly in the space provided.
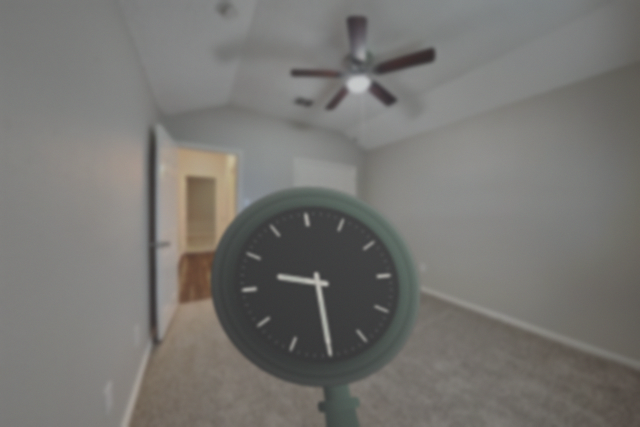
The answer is 9:30
